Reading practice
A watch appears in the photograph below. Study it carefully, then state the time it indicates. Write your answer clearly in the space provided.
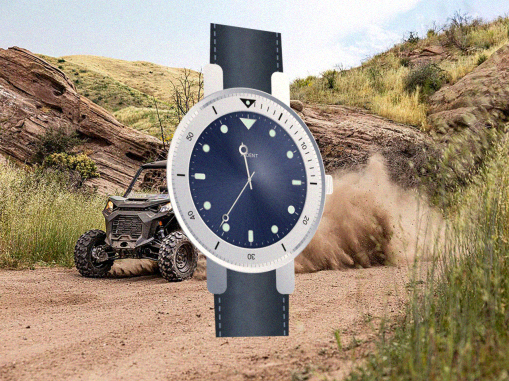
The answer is 11:36
